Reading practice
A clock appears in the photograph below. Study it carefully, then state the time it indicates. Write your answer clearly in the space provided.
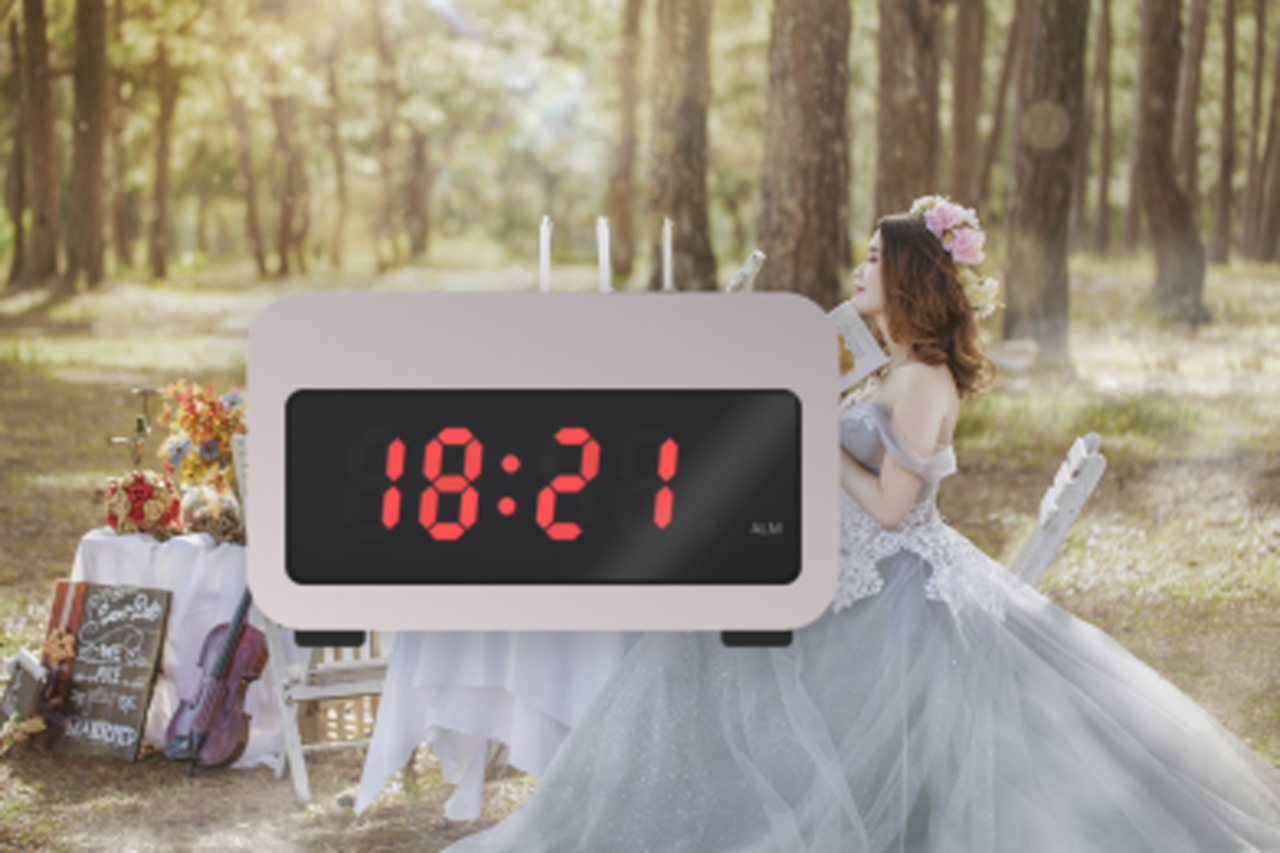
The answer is 18:21
